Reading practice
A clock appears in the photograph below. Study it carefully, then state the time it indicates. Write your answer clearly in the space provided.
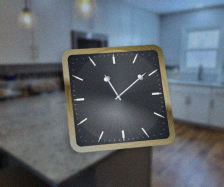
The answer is 11:09
